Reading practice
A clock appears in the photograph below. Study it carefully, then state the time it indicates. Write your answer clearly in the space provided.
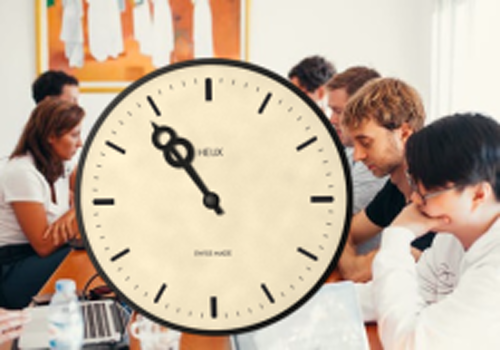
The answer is 10:54
